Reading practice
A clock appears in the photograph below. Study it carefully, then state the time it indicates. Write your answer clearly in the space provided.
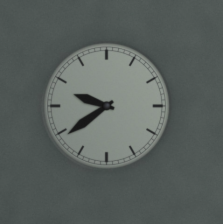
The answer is 9:39
